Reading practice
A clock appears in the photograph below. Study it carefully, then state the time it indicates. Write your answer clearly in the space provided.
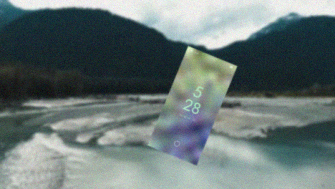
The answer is 5:28
